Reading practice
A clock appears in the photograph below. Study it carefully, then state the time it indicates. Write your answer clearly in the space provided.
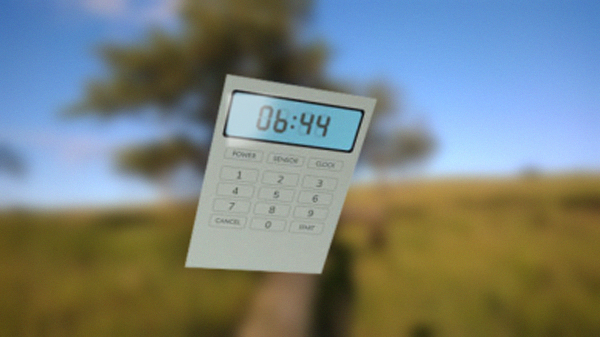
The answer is 6:44
